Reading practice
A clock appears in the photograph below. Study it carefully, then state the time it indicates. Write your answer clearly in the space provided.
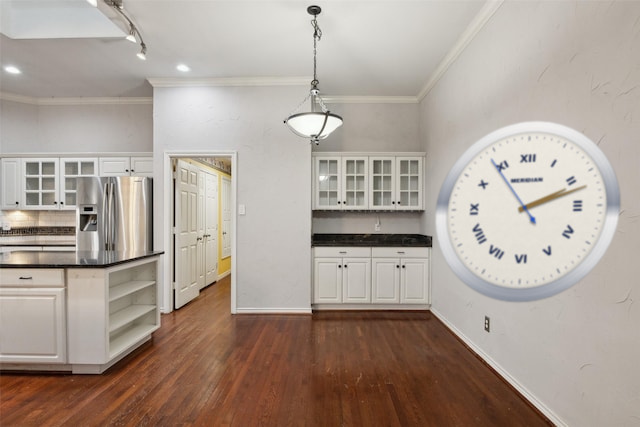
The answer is 2:11:54
